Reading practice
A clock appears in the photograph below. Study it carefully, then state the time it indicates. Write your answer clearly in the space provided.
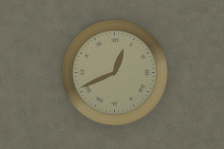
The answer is 12:41
